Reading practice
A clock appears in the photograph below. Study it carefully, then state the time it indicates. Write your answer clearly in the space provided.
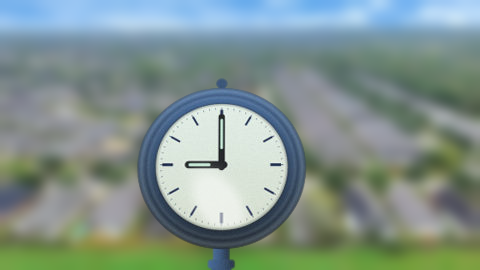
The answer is 9:00
